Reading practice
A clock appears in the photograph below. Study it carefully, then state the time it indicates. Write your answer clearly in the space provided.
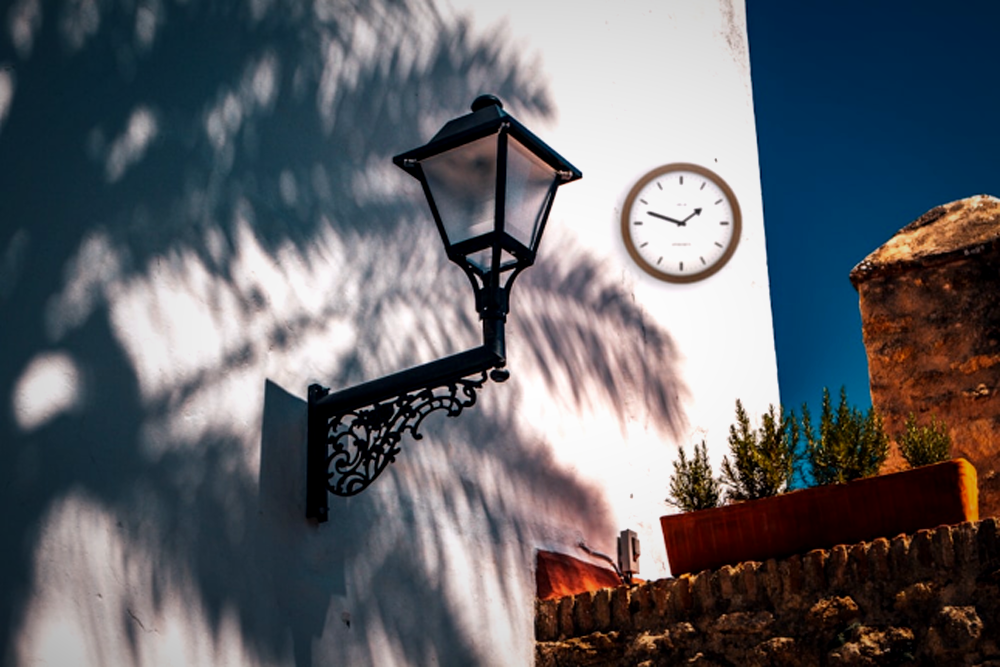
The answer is 1:48
